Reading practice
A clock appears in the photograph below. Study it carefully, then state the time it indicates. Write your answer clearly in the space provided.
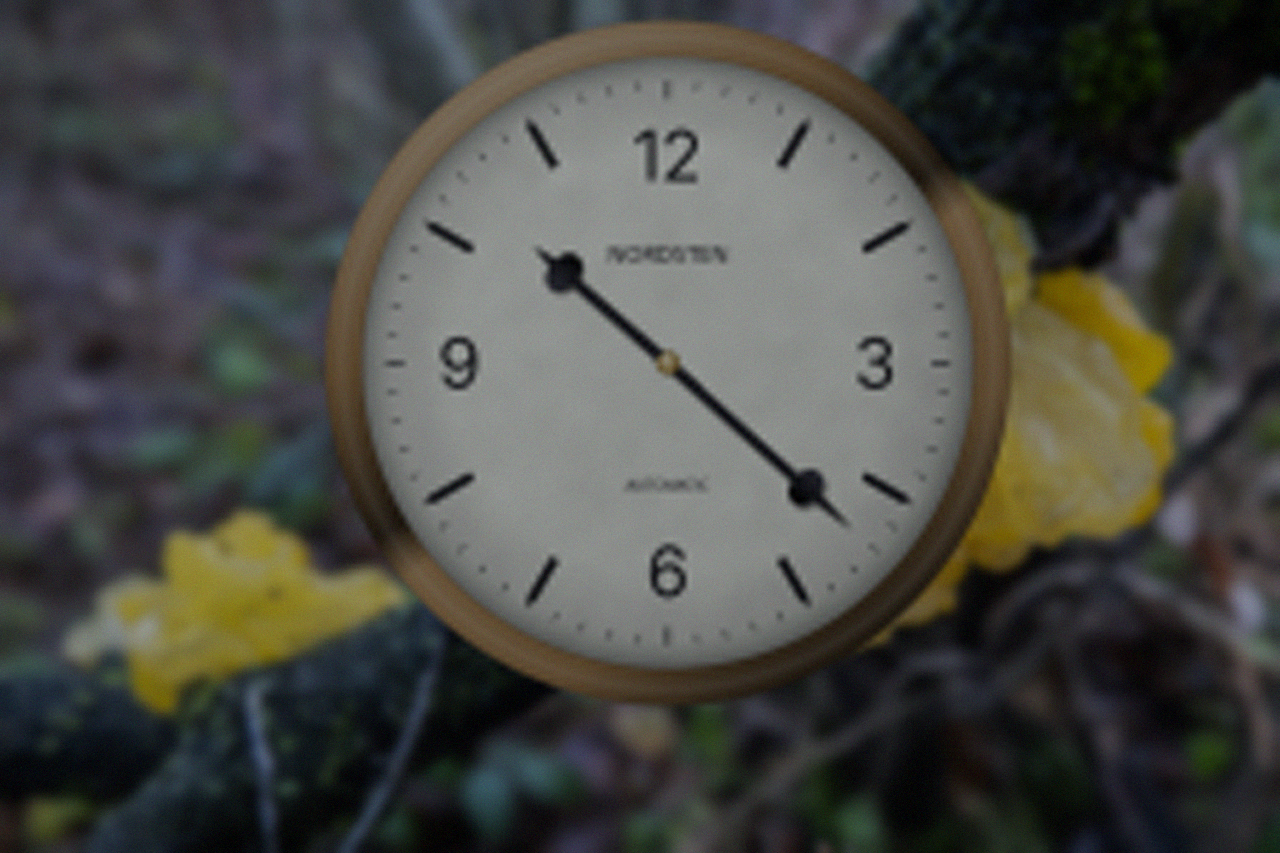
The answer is 10:22
